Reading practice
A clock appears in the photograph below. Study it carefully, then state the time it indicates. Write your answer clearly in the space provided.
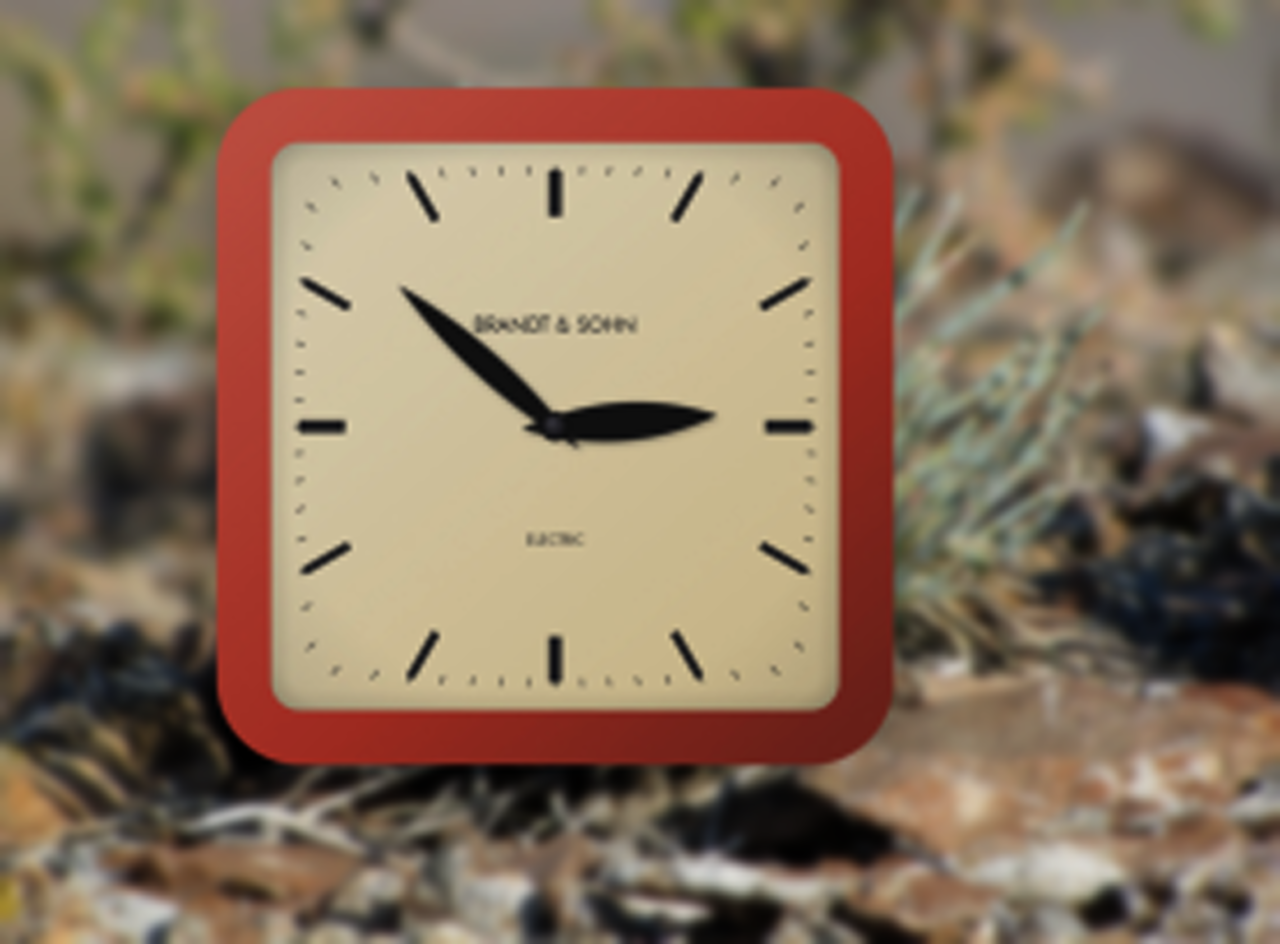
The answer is 2:52
